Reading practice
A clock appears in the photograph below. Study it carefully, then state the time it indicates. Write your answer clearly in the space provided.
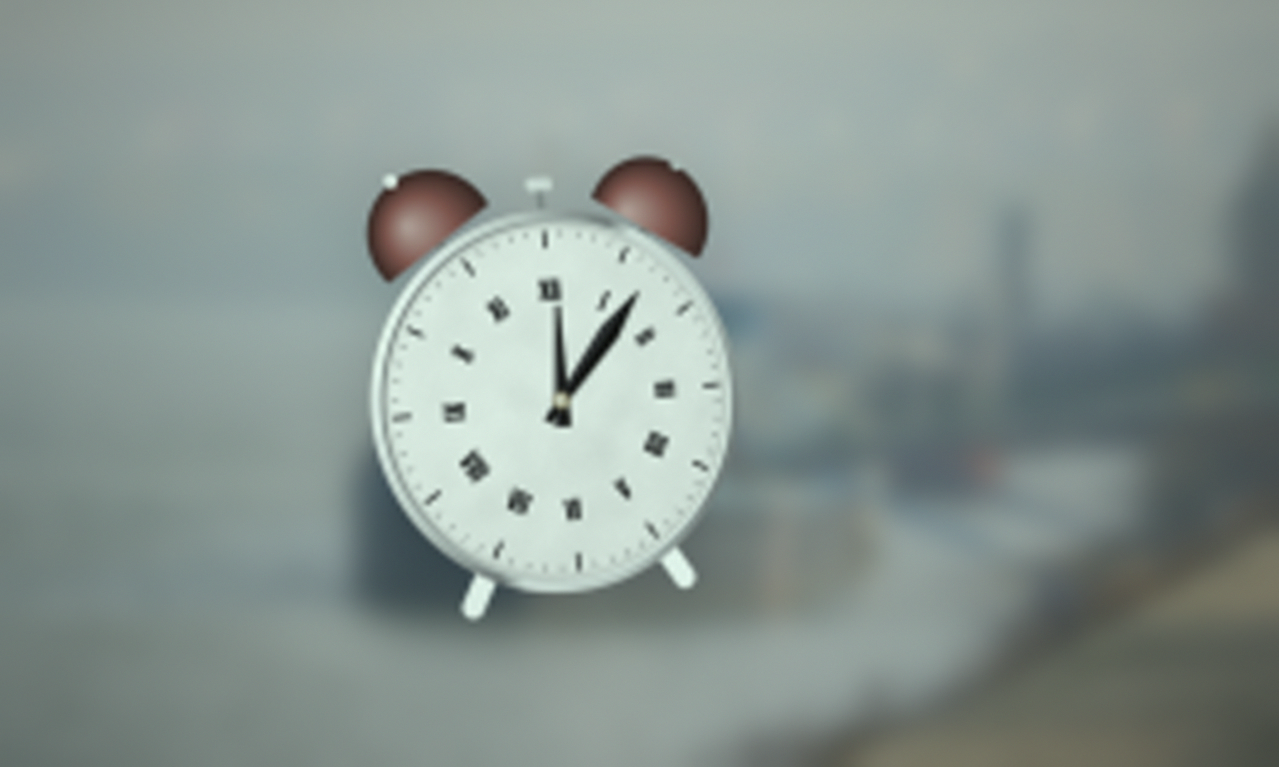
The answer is 12:07
